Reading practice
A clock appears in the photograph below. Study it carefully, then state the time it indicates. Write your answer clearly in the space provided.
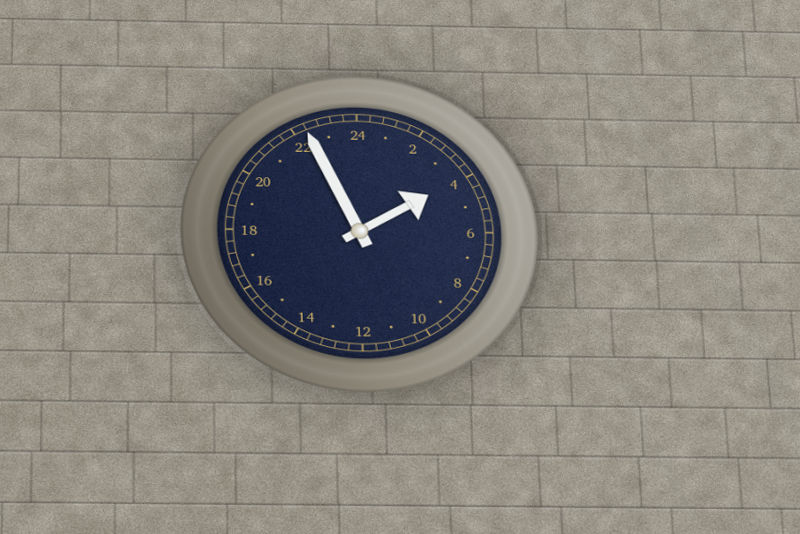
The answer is 3:56
